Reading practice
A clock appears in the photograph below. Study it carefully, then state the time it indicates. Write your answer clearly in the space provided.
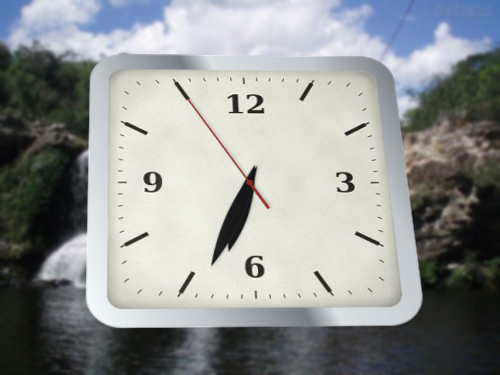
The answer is 6:33:55
